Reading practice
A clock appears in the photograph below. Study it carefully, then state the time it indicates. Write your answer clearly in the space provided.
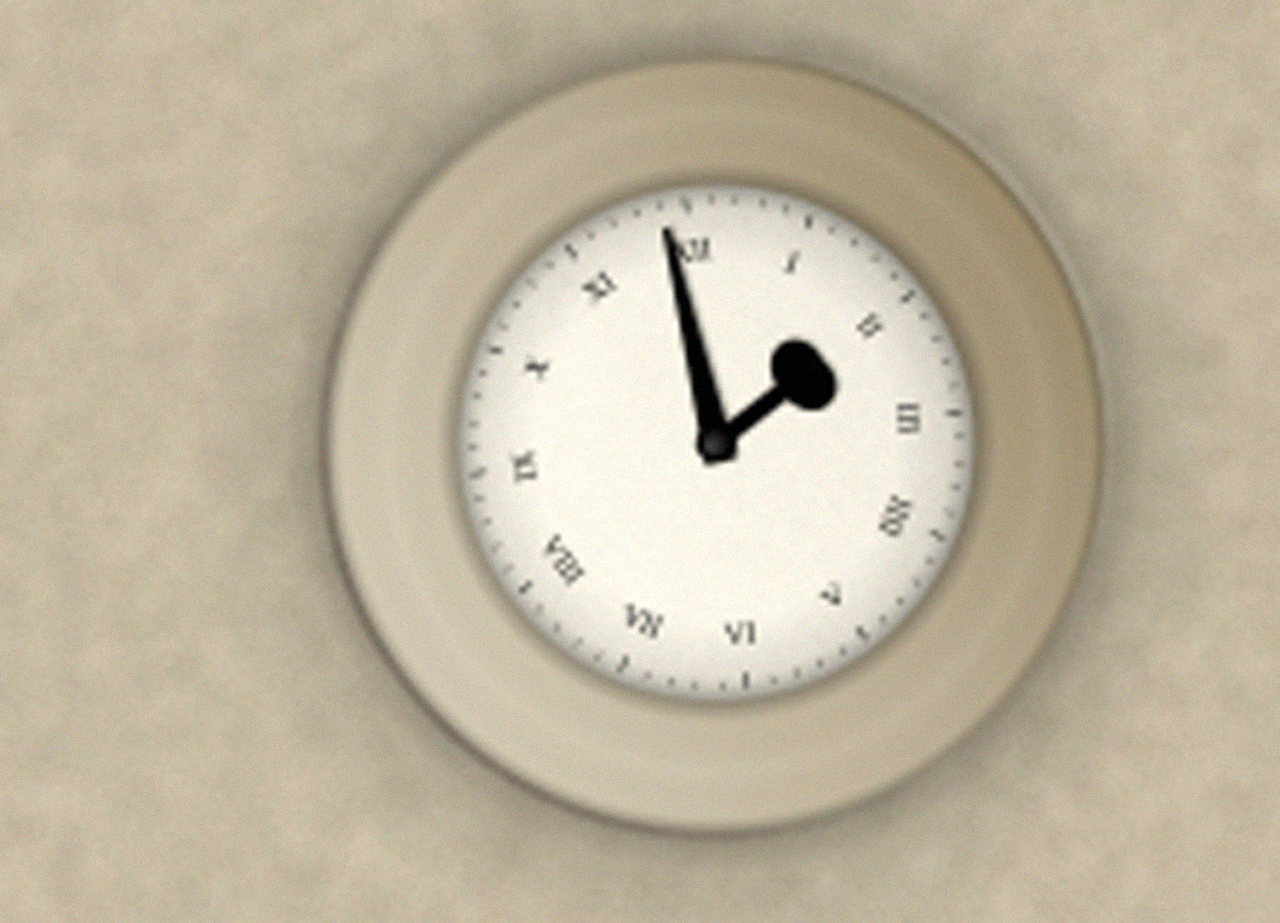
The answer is 1:59
